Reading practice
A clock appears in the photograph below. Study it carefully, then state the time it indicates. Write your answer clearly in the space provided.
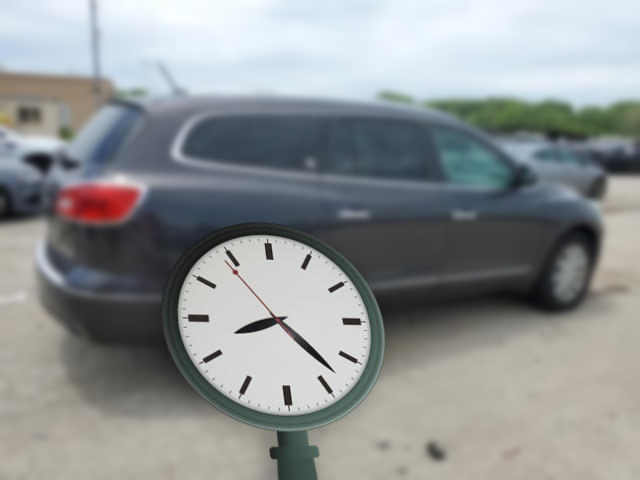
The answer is 8:22:54
